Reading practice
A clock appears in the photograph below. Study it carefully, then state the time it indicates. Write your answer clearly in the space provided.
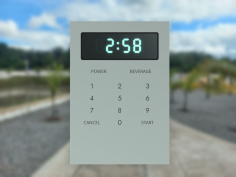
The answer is 2:58
